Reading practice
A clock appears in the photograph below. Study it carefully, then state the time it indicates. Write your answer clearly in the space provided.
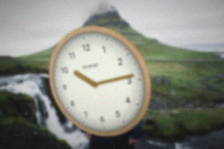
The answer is 10:14
